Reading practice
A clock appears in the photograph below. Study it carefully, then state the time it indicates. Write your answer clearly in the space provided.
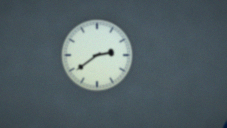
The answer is 2:39
